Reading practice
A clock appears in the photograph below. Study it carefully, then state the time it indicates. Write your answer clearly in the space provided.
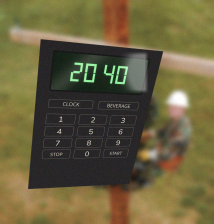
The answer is 20:40
